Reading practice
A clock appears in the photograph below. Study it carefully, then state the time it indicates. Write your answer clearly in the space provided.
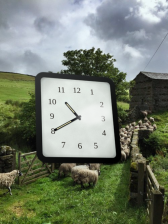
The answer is 10:40
